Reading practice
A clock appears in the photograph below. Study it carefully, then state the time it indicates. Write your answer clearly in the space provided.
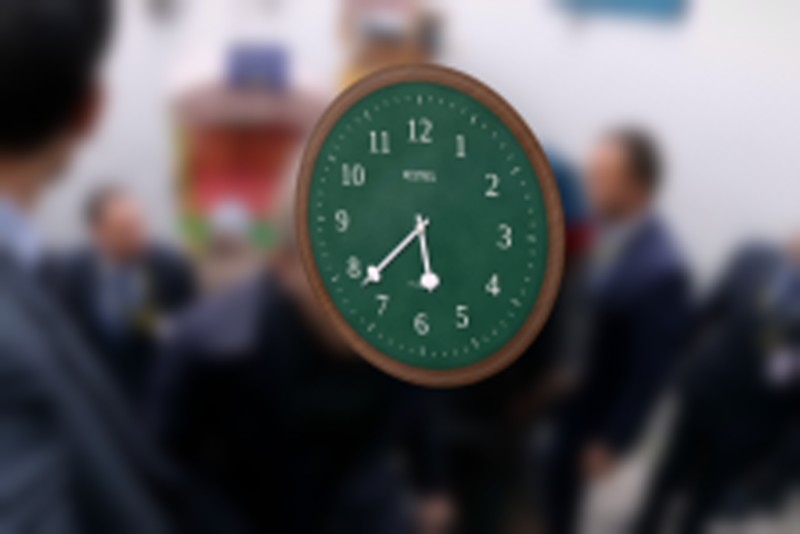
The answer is 5:38
